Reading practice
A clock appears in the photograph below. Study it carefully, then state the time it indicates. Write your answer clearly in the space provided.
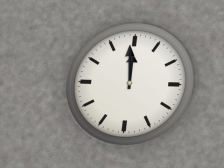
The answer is 11:59
